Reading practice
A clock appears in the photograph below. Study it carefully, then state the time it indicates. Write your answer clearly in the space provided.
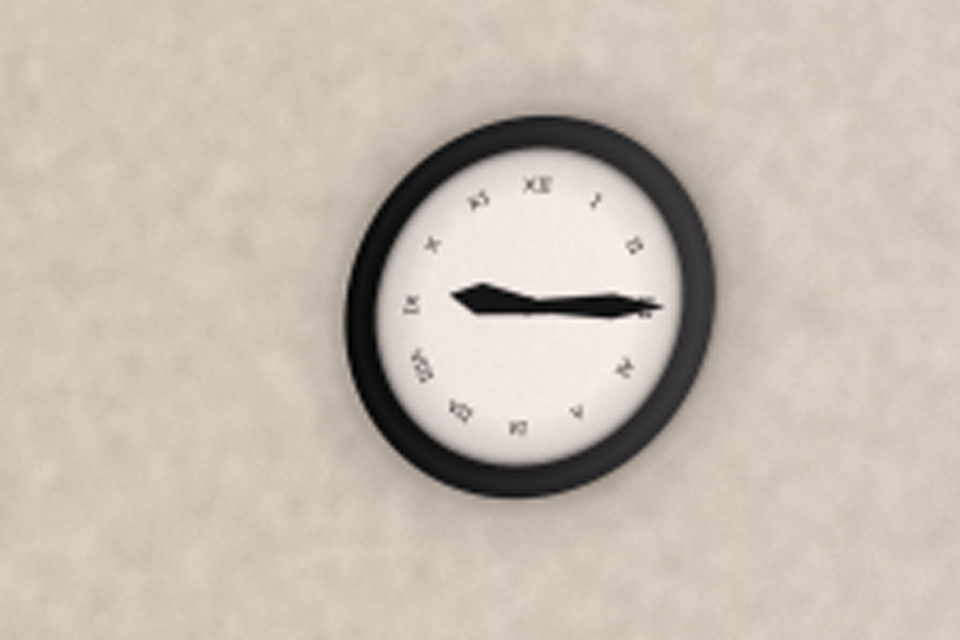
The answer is 9:15
